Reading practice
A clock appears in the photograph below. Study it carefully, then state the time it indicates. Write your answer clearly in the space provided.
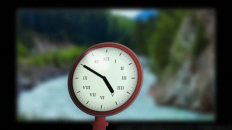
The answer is 4:50
